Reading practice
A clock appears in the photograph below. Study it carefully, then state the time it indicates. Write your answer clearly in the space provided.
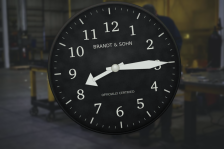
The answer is 8:15
